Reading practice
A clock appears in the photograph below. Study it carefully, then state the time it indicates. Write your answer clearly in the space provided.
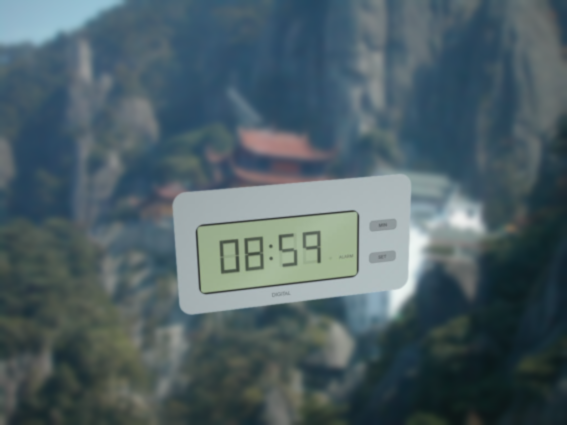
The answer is 8:59
